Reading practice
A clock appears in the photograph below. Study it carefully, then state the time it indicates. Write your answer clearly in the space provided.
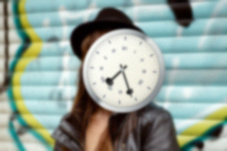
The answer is 7:26
